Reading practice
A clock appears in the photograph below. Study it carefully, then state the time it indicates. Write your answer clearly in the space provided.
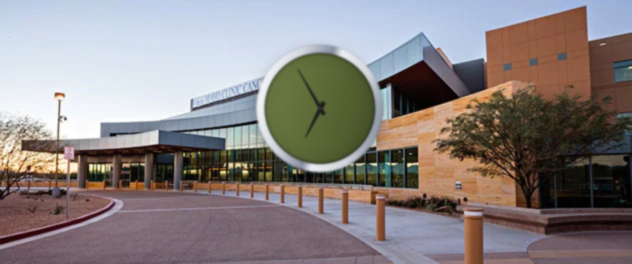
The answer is 6:55
